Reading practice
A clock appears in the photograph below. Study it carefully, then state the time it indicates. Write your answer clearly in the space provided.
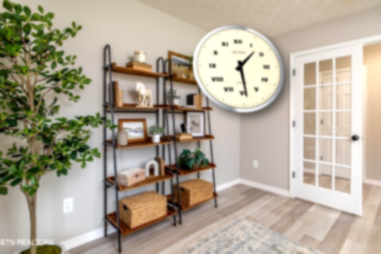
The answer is 1:29
